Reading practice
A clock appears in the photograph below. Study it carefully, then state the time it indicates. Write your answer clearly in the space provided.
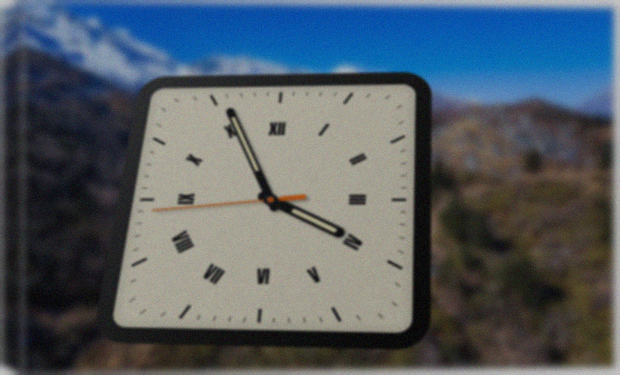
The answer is 3:55:44
